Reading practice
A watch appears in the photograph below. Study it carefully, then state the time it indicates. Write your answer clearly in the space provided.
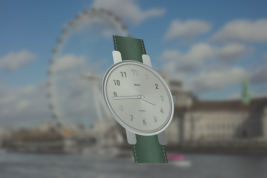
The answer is 3:44
